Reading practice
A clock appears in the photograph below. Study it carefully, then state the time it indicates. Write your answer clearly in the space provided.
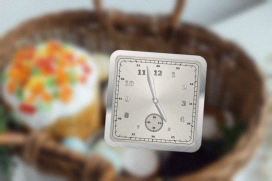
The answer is 4:57
